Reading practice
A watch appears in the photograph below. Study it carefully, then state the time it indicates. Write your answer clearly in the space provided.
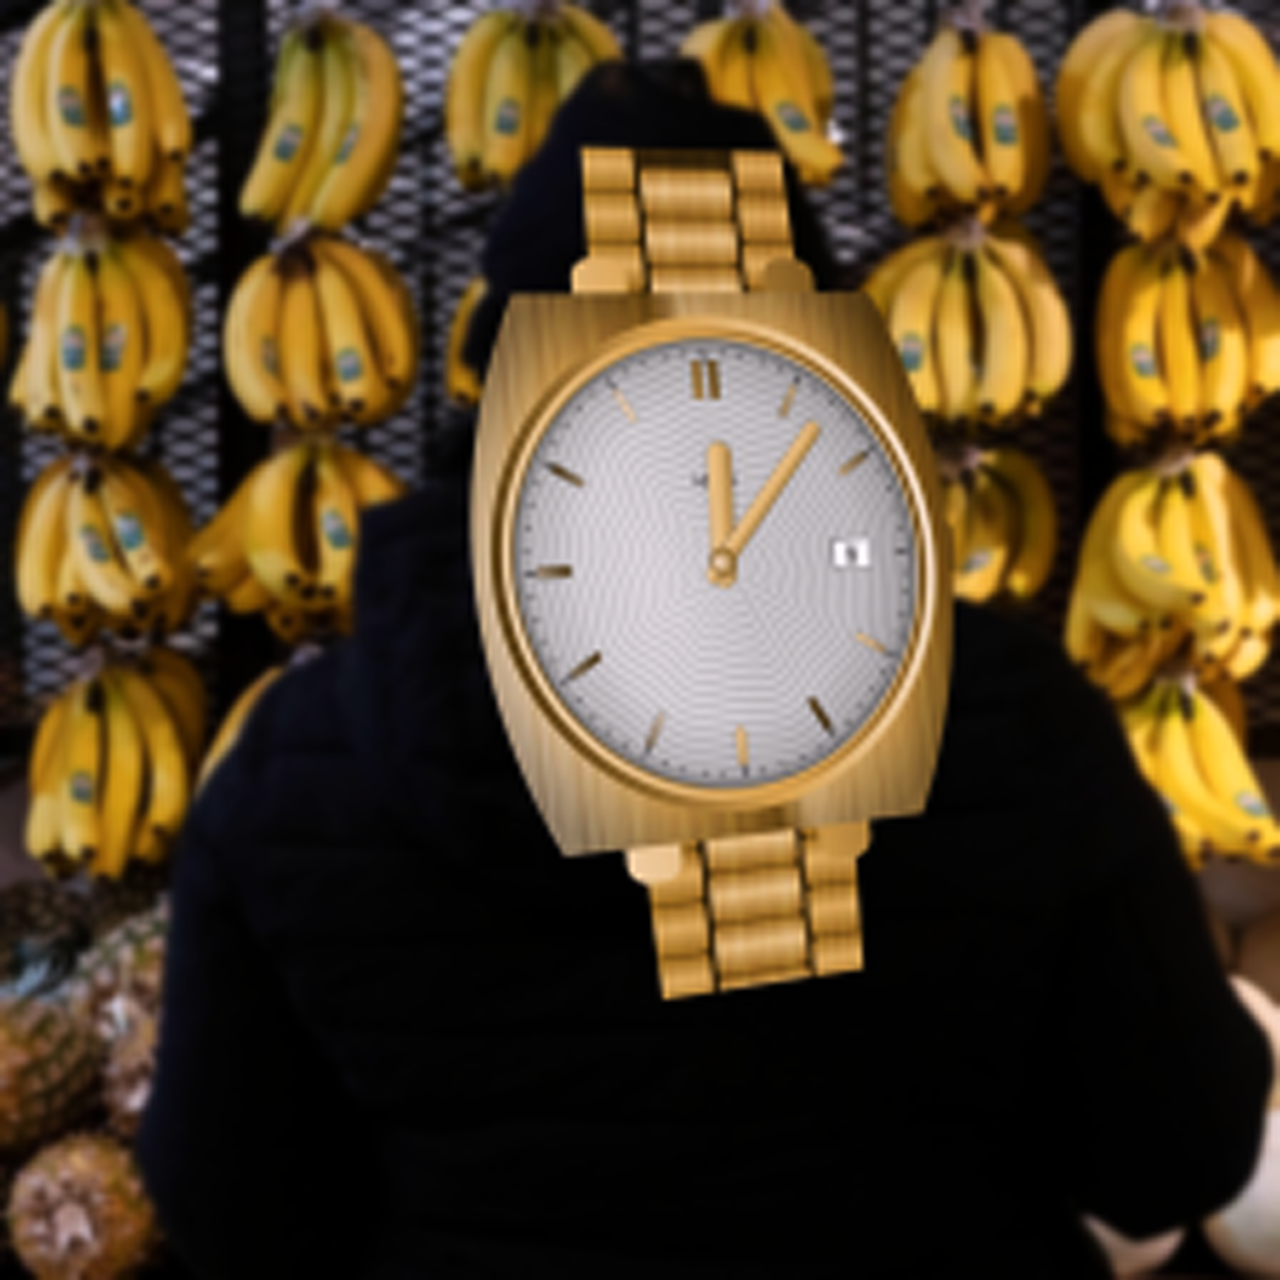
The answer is 12:07
